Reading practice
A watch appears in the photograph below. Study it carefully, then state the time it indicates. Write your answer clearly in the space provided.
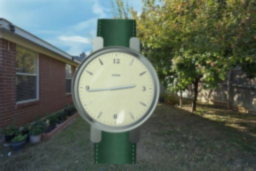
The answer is 2:44
